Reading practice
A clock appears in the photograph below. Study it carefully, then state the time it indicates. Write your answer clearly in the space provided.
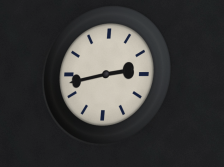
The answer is 2:43
